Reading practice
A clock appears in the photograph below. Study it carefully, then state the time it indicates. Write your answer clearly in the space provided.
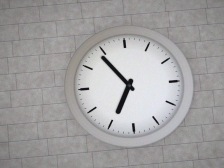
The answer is 6:54
